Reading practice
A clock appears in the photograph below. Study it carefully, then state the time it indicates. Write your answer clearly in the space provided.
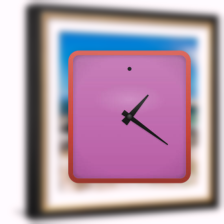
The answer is 1:21
